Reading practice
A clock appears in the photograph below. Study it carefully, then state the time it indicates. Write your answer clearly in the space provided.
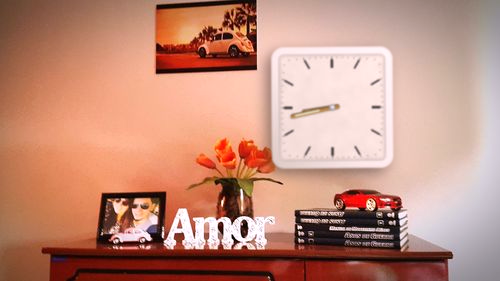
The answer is 8:43
